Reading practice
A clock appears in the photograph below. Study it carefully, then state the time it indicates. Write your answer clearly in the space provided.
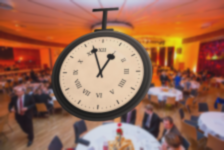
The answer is 12:57
